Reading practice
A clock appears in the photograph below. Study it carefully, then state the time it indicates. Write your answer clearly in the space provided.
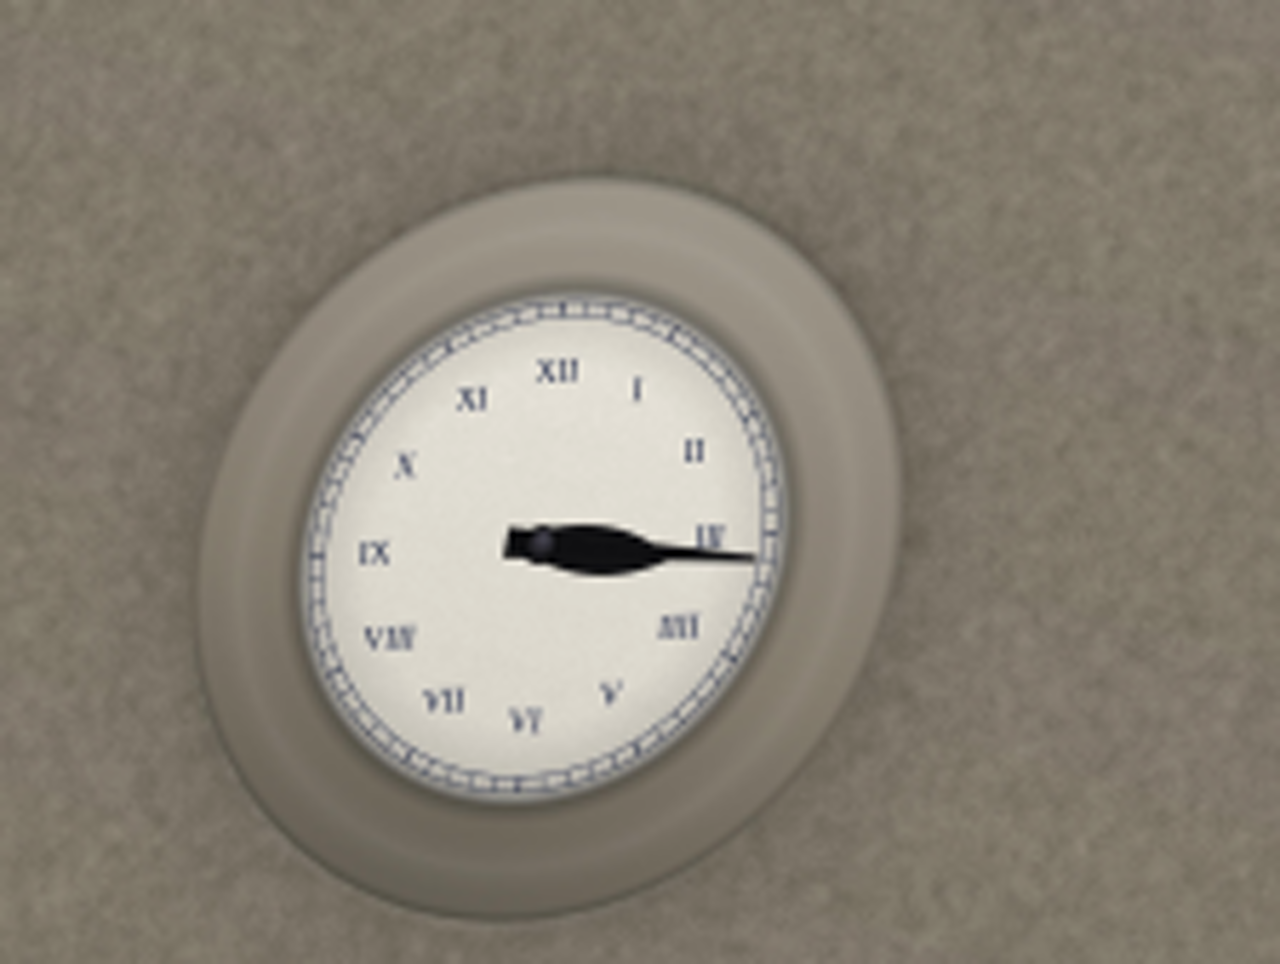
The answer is 3:16
